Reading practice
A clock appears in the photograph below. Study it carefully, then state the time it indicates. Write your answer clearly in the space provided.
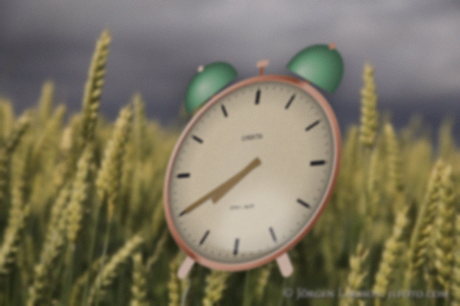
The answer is 7:40
